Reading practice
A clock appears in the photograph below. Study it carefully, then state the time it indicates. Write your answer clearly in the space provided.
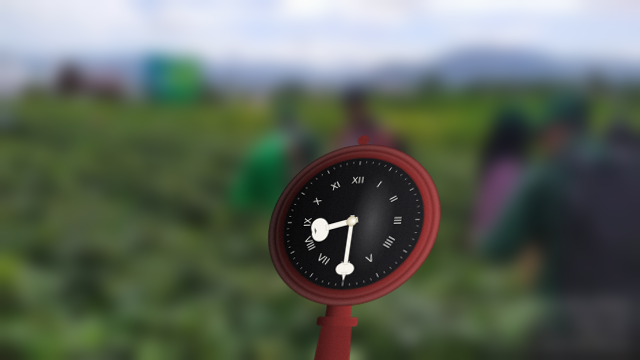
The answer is 8:30
